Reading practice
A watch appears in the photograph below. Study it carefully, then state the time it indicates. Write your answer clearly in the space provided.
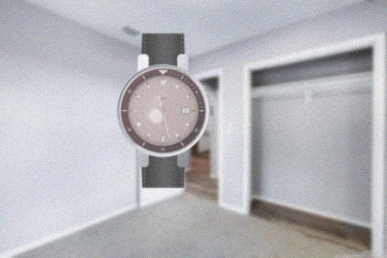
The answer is 11:28
